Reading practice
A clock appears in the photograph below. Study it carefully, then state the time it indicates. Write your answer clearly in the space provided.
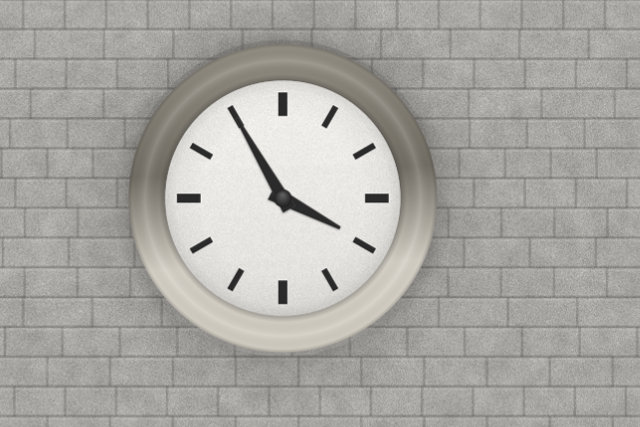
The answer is 3:55
